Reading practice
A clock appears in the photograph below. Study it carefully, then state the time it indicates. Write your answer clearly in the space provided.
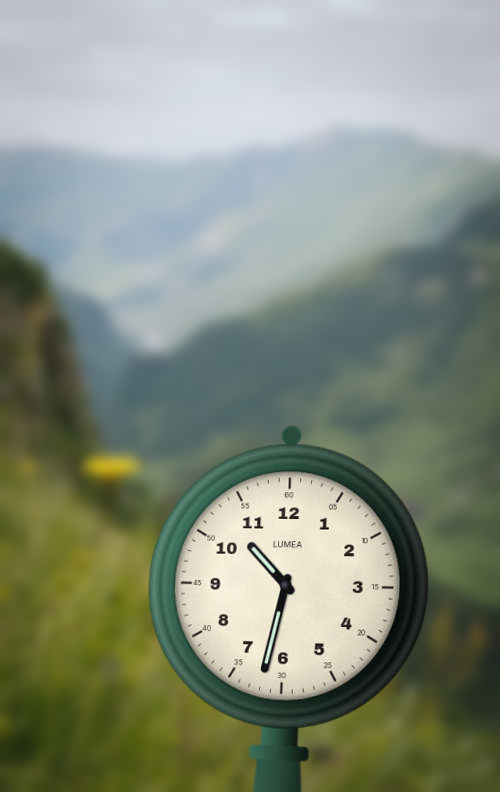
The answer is 10:32
